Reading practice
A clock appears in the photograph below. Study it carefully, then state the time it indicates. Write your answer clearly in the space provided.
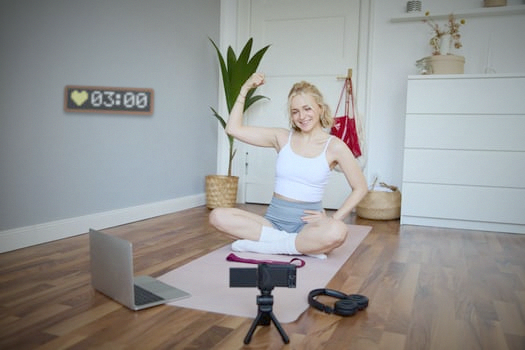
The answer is 3:00
